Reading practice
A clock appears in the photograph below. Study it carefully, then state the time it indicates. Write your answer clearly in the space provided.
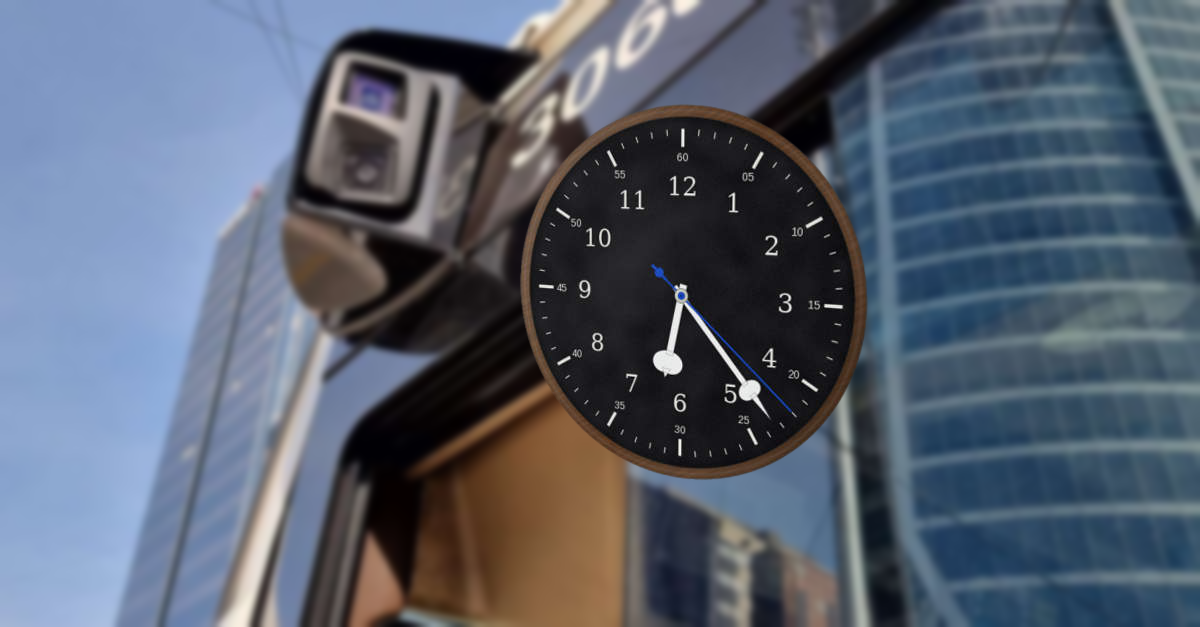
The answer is 6:23:22
